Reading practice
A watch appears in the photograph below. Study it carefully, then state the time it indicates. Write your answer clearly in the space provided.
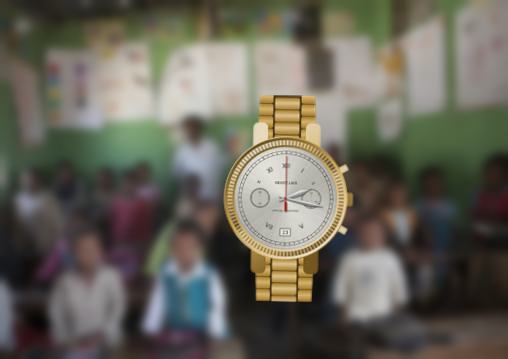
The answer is 2:17
